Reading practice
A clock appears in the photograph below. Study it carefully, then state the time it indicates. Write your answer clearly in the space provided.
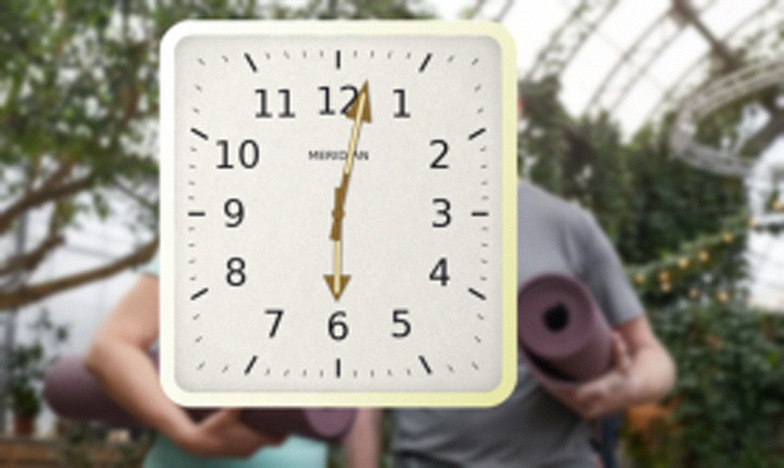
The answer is 6:02
